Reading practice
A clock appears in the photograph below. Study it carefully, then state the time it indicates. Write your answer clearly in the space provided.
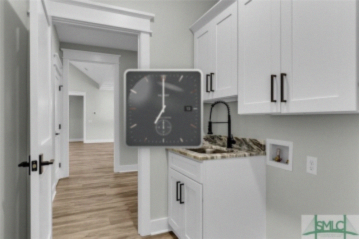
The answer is 7:00
